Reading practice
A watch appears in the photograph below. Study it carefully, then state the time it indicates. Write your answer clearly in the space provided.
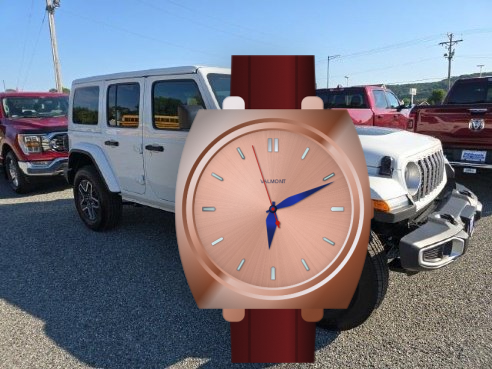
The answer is 6:10:57
